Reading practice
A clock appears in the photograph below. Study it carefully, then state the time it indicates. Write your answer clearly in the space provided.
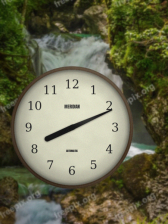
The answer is 8:11
